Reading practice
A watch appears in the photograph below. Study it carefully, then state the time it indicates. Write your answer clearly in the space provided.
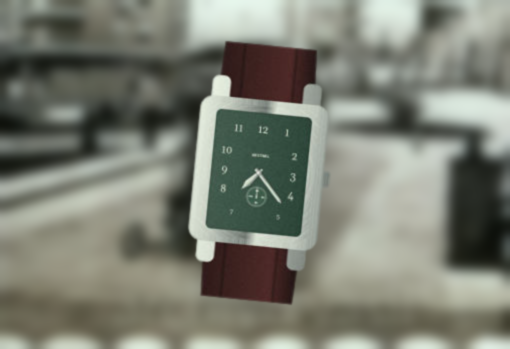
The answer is 7:23
